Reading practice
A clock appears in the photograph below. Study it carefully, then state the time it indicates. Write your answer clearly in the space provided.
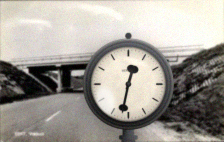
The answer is 12:32
